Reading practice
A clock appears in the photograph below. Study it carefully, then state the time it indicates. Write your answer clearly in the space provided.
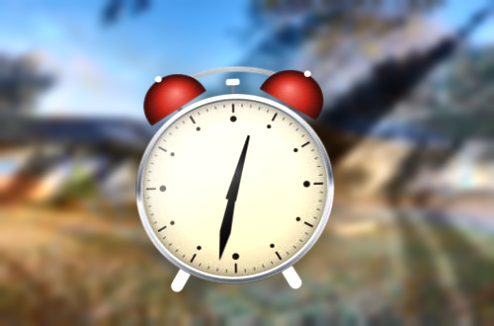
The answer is 12:32
